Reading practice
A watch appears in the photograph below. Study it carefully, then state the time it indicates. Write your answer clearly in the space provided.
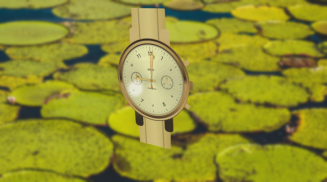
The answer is 9:01
